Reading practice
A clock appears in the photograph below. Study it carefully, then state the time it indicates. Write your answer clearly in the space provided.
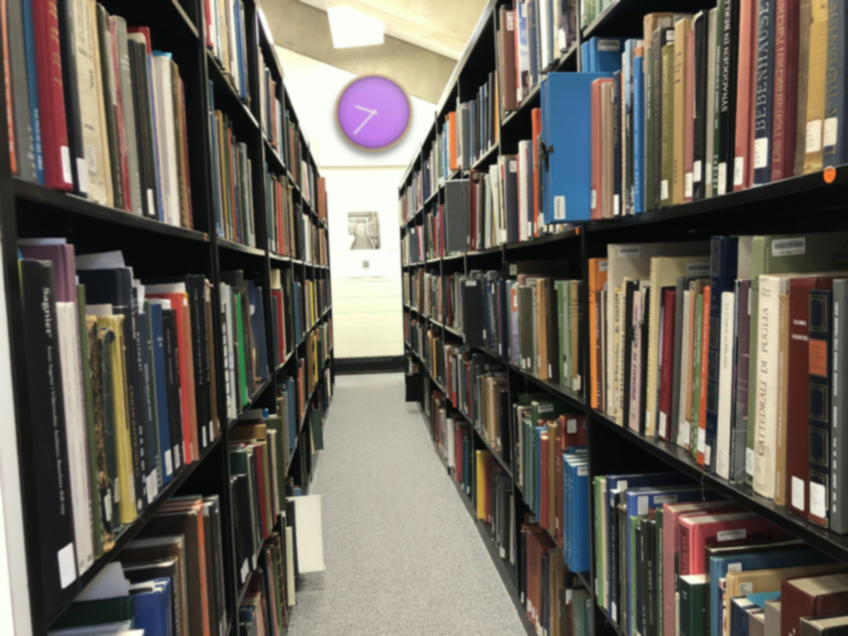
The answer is 9:37
